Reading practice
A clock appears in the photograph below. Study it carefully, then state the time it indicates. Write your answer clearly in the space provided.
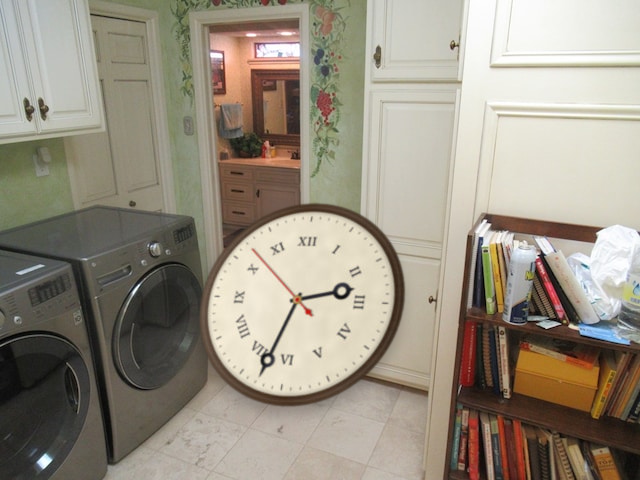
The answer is 2:32:52
